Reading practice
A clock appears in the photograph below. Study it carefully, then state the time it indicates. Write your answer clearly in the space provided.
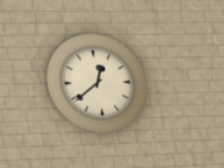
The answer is 12:39
